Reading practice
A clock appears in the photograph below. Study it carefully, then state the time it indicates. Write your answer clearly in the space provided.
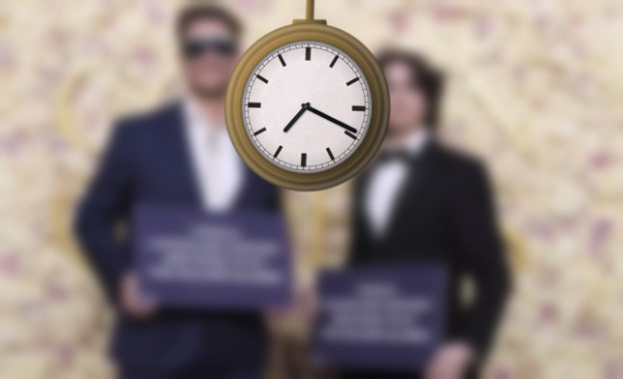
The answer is 7:19
